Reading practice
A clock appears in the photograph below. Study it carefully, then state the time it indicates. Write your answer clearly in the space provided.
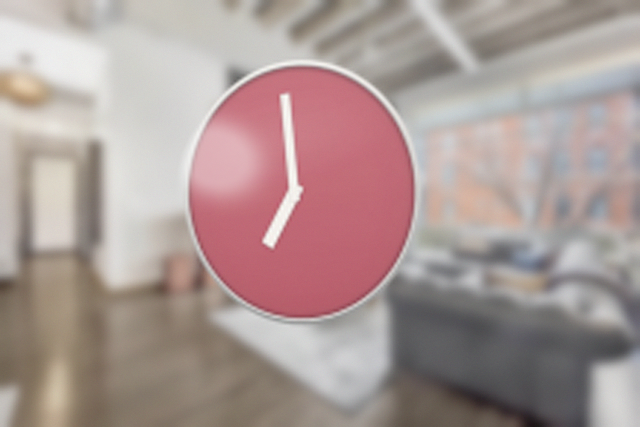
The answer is 6:59
